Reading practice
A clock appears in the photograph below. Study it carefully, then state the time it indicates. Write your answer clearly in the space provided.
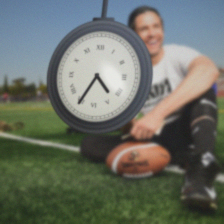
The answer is 4:35
